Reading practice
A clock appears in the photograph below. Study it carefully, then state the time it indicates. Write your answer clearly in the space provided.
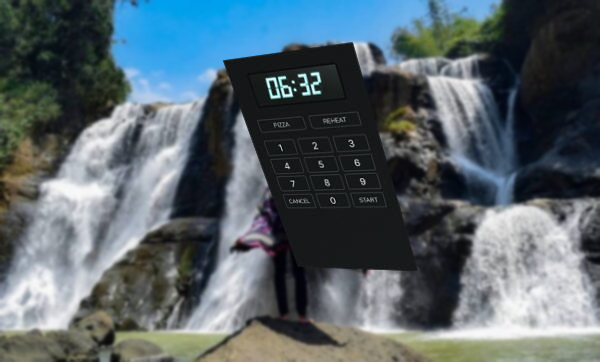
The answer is 6:32
